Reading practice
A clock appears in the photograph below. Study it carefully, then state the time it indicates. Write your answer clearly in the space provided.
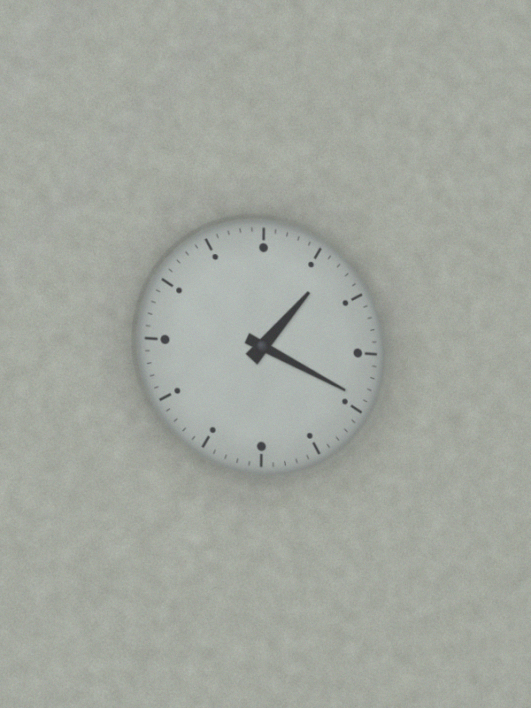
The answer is 1:19
